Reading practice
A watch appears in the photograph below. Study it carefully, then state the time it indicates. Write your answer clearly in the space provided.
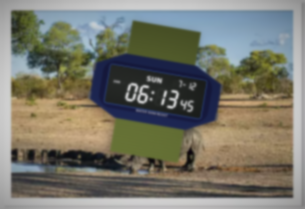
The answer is 6:13:45
